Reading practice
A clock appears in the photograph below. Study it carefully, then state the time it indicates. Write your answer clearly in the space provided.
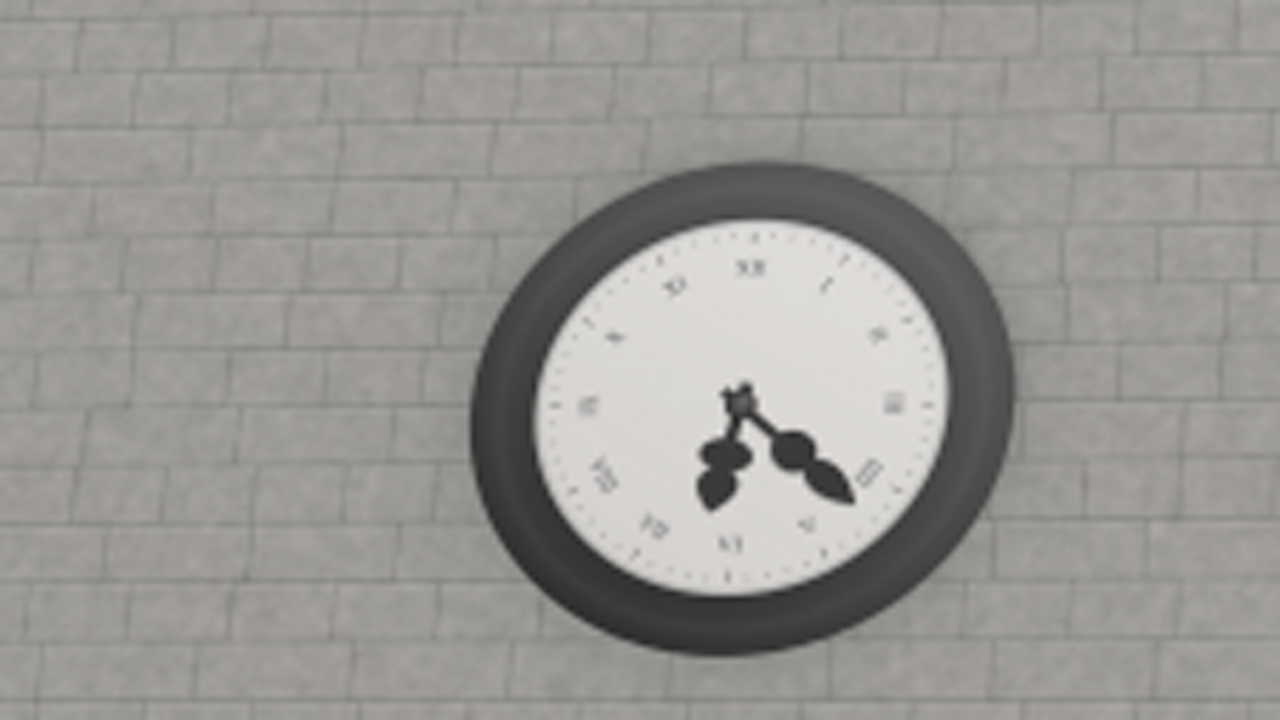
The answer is 6:22
